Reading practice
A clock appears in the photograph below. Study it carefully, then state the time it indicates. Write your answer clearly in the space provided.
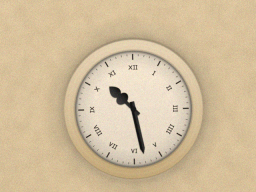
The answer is 10:28
